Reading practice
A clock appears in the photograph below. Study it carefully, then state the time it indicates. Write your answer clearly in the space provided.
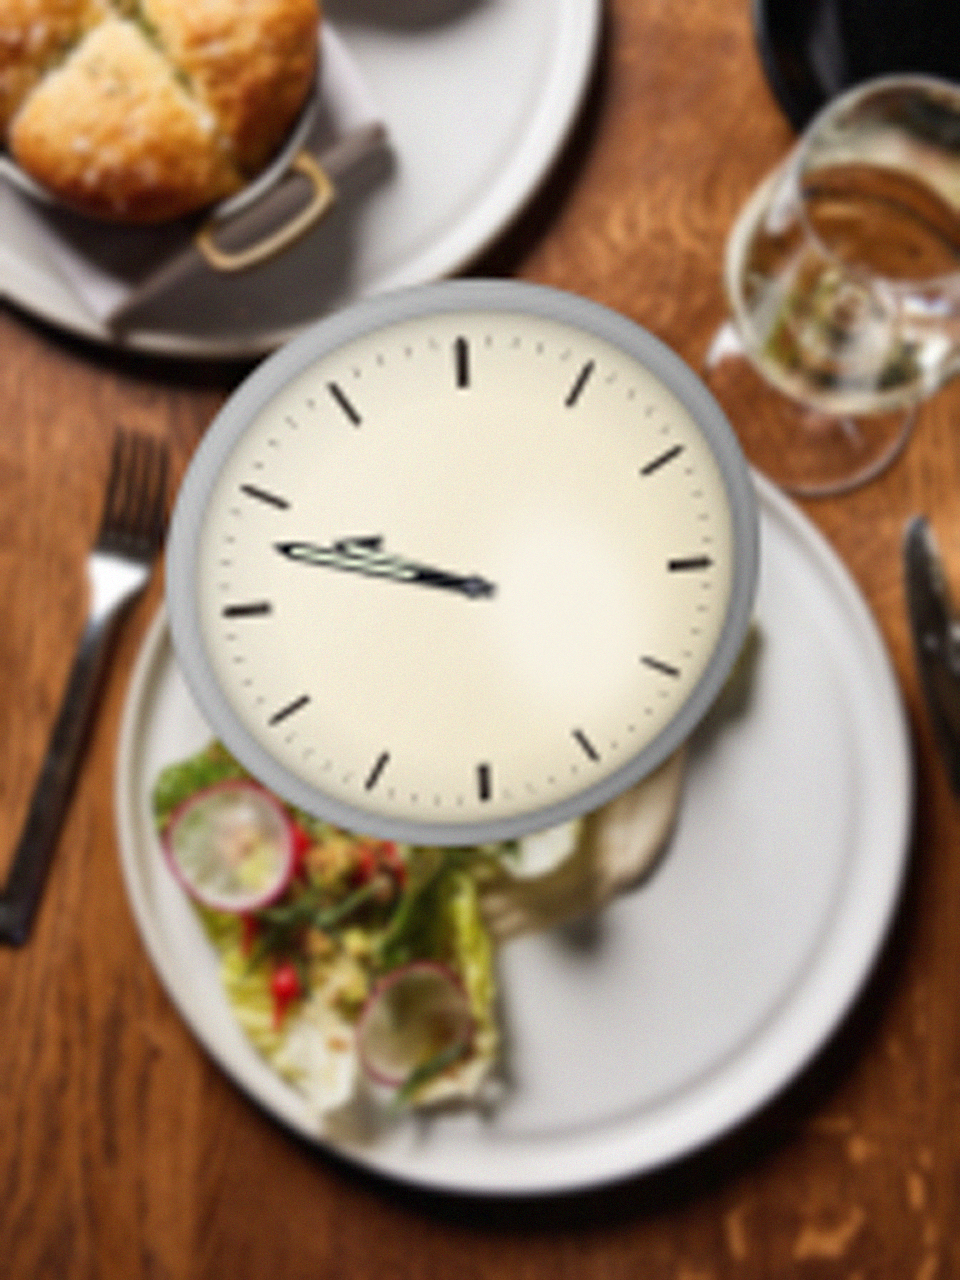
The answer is 9:48
